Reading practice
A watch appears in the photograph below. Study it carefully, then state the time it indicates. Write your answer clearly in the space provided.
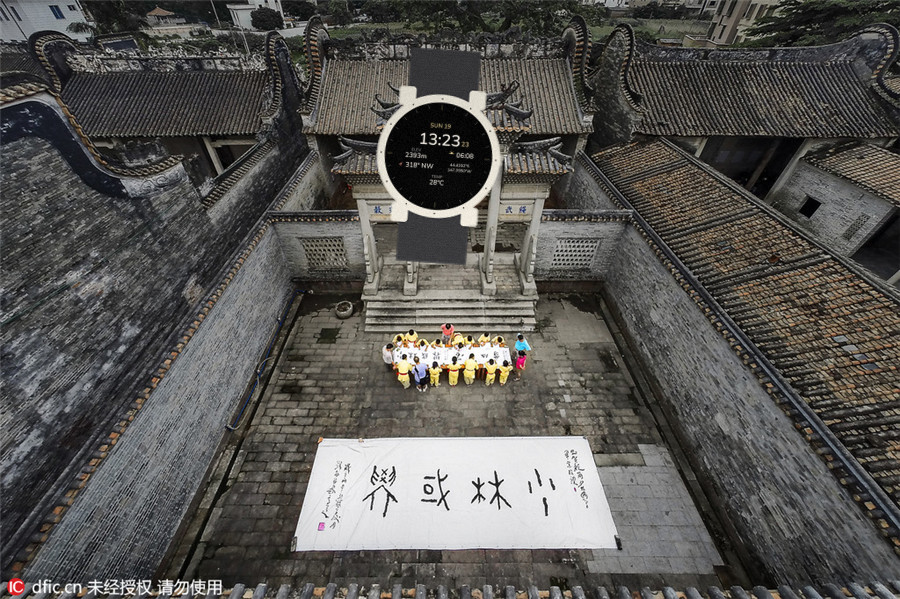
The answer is 13:23
